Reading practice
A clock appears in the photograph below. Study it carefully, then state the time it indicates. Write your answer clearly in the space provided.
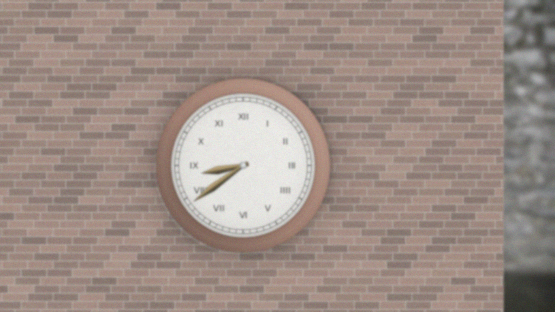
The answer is 8:39
